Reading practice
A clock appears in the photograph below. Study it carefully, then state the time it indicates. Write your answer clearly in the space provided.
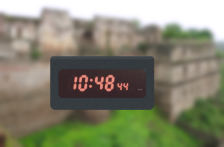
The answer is 10:48:44
